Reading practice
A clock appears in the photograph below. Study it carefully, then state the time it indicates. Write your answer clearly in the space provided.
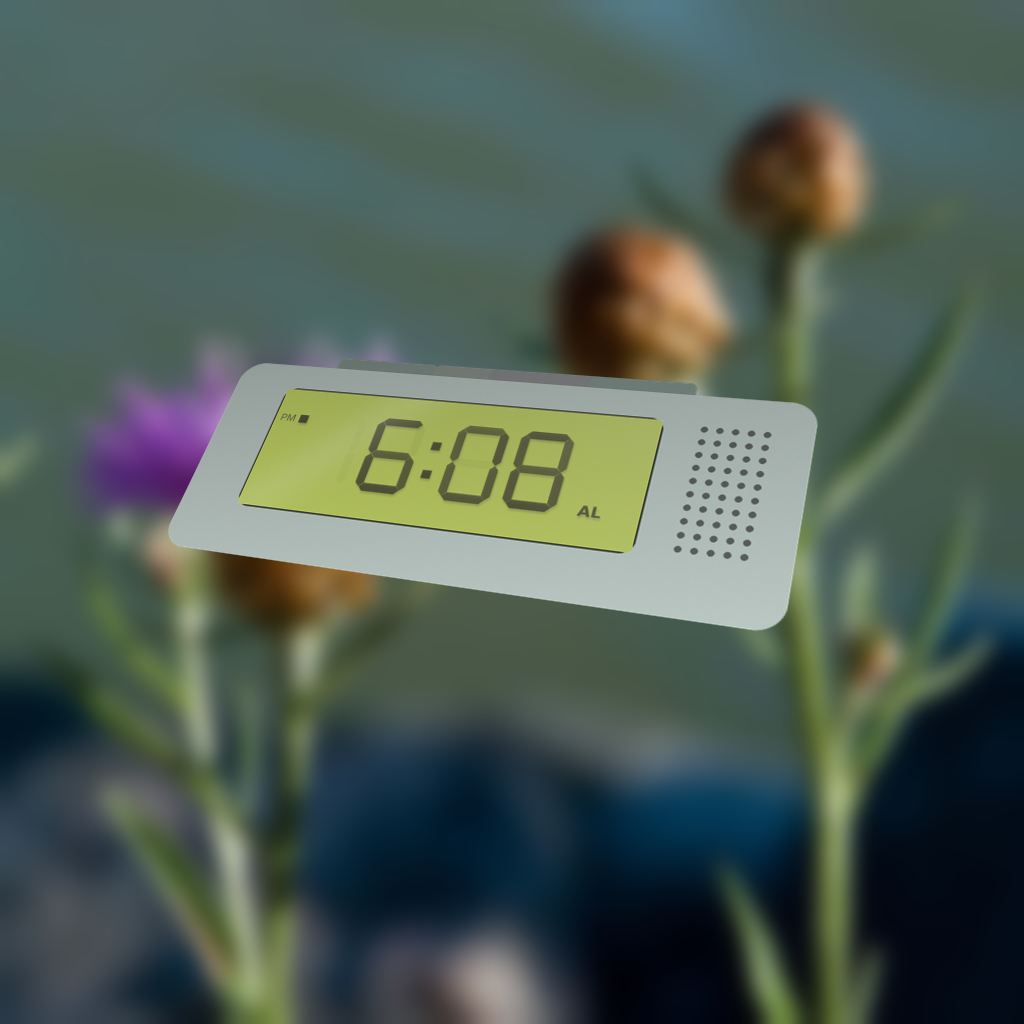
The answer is 6:08
